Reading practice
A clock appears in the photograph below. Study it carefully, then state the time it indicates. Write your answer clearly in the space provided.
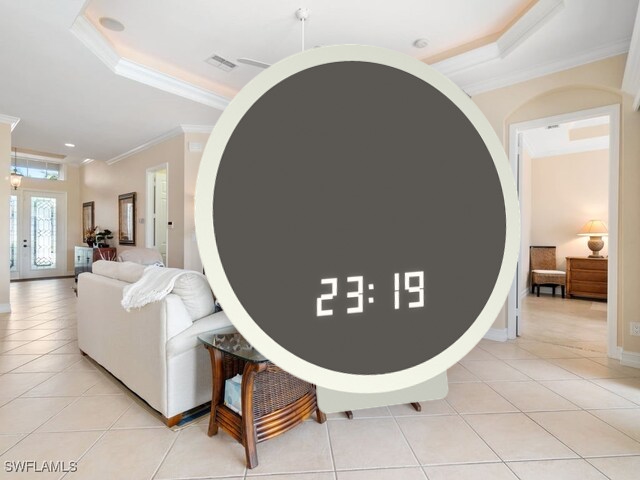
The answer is 23:19
